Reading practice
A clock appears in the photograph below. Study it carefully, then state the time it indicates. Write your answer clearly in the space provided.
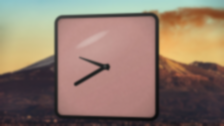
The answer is 9:40
